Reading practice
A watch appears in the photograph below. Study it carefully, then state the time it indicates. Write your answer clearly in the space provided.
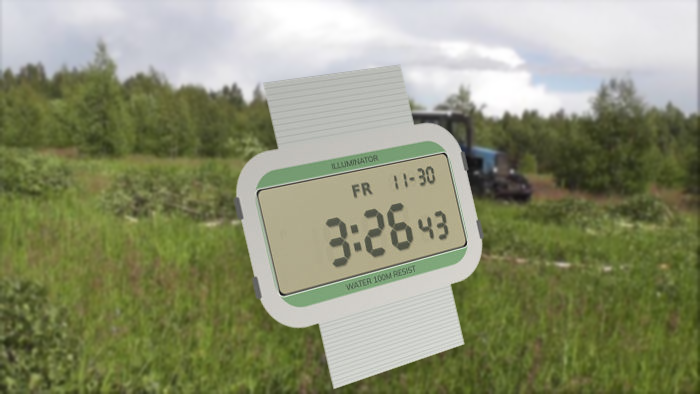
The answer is 3:26:43
